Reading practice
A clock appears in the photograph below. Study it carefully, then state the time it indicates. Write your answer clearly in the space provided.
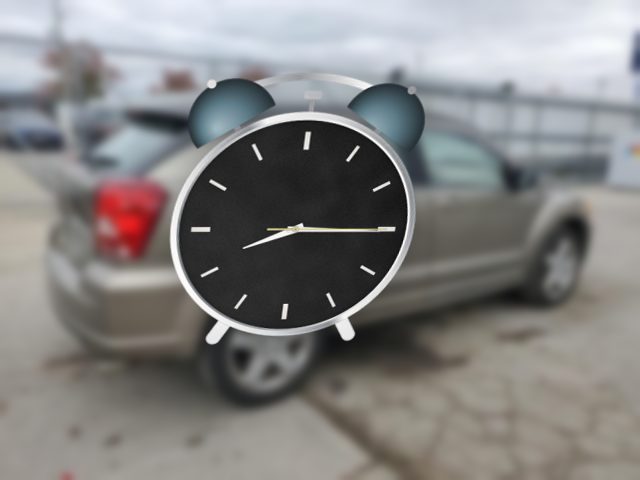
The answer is 8:15:15
